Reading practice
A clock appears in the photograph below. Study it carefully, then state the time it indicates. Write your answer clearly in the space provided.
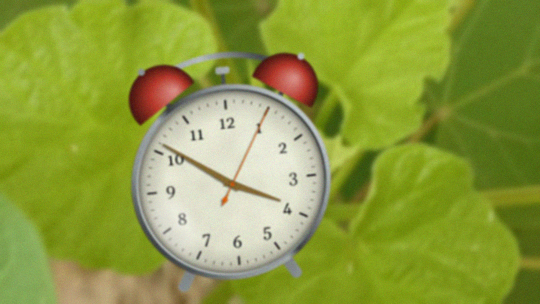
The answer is 3:51:05
